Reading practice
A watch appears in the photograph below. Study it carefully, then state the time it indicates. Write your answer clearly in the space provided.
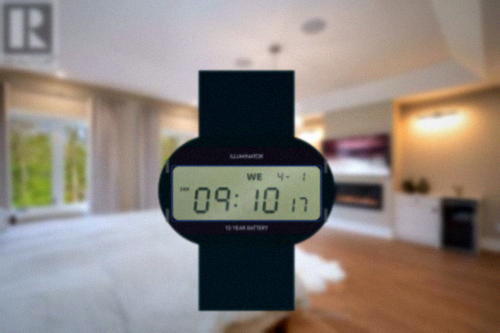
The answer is 9:10:17
